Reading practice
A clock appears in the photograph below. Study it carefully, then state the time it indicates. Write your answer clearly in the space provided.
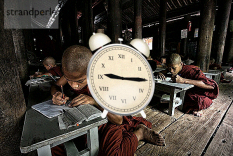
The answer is 9:15
